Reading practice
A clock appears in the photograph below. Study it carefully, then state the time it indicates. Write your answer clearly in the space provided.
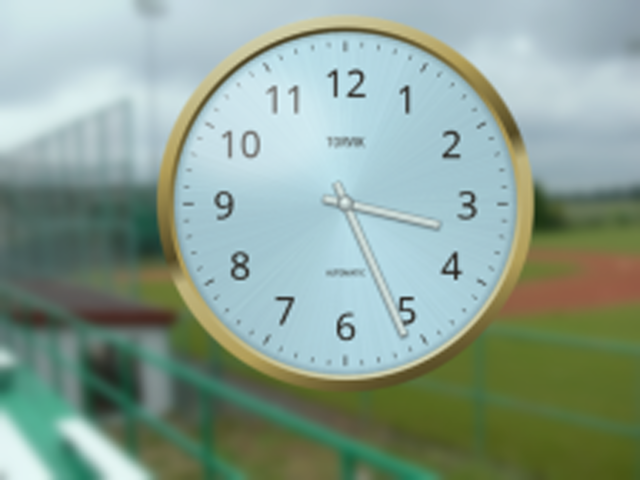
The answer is 3:26
